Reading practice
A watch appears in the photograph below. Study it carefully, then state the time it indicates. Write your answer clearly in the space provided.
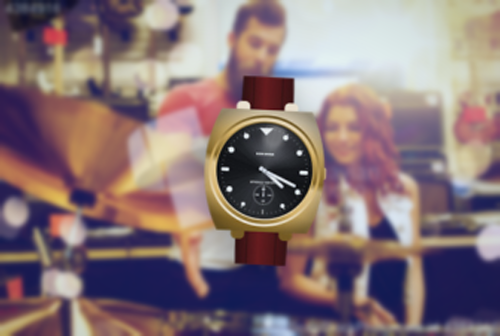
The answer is 4:19
